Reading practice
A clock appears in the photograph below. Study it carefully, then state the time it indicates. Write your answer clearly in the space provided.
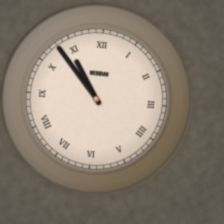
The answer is 10:53
